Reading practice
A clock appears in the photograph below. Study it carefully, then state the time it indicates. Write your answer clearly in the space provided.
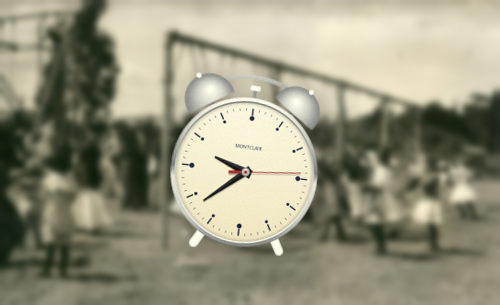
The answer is 9:38:14
